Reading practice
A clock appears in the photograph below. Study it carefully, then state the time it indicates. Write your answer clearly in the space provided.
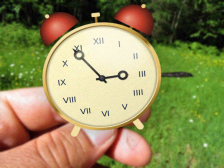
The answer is 2:54
